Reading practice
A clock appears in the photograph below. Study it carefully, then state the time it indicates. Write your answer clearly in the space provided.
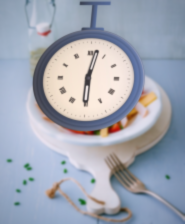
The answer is 6:02
